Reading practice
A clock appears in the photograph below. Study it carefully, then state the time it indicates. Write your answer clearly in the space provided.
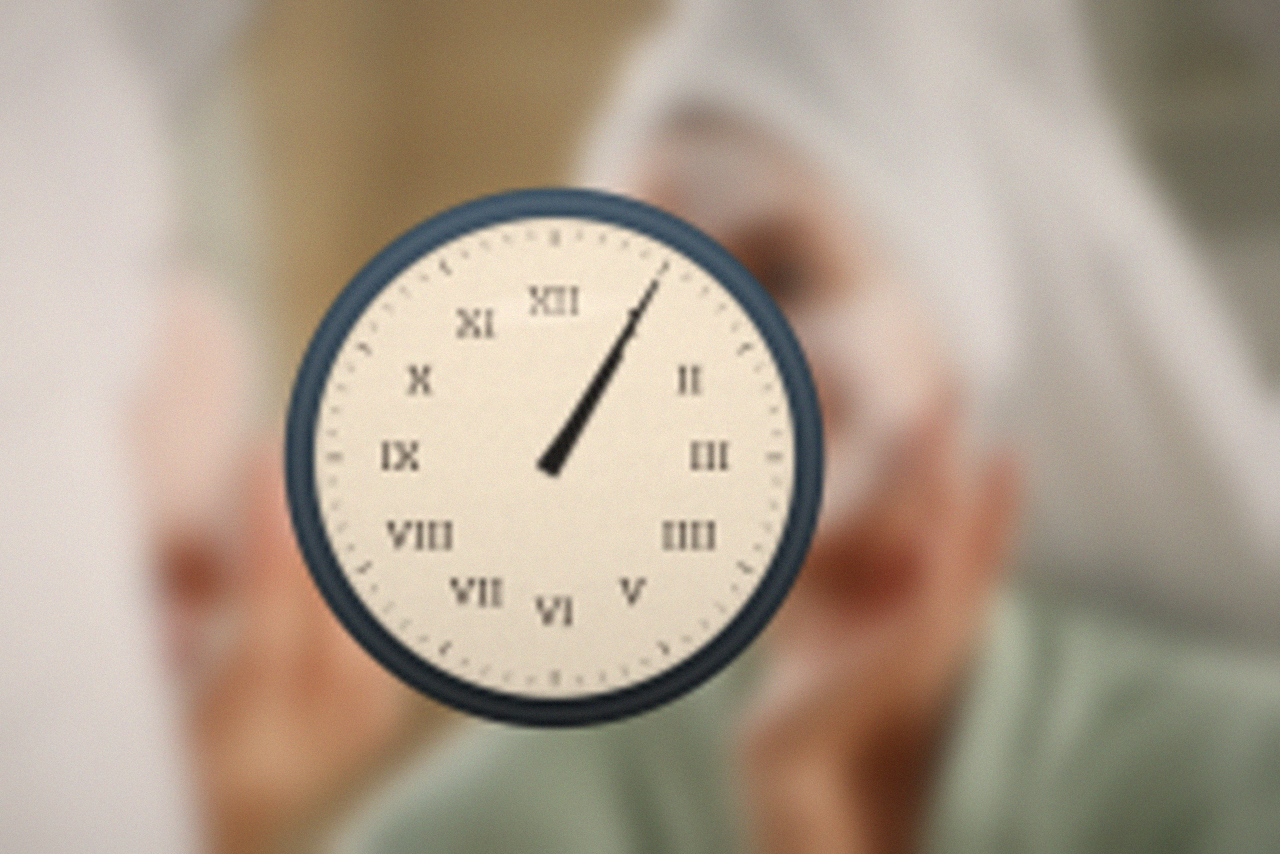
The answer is 1:05
